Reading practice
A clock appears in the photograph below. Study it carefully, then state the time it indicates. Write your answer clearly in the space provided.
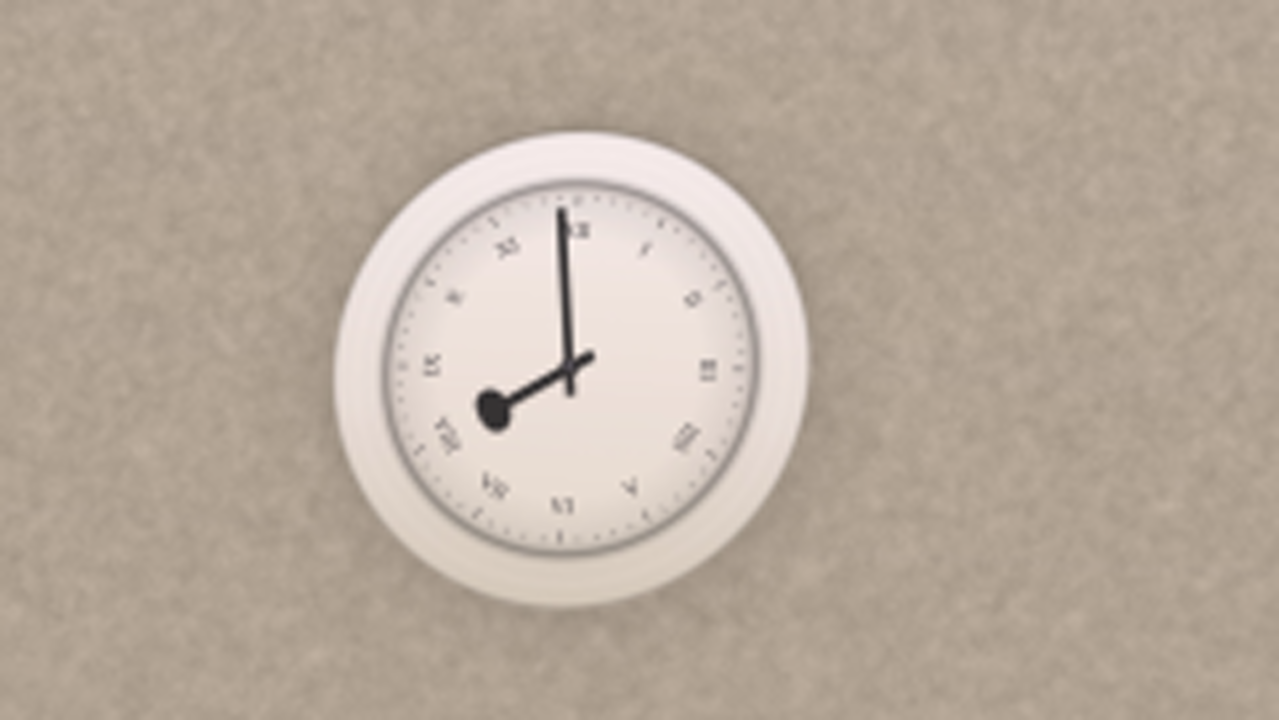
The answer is 7:59
